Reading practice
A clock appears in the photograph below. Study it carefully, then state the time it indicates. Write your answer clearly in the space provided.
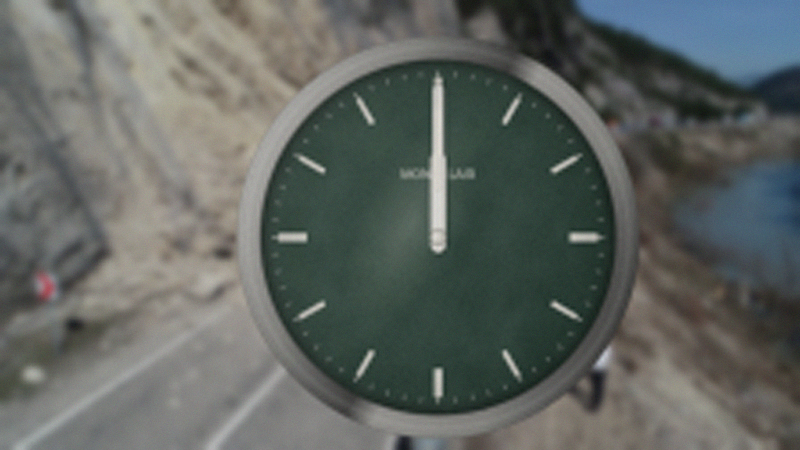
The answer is 12:00
